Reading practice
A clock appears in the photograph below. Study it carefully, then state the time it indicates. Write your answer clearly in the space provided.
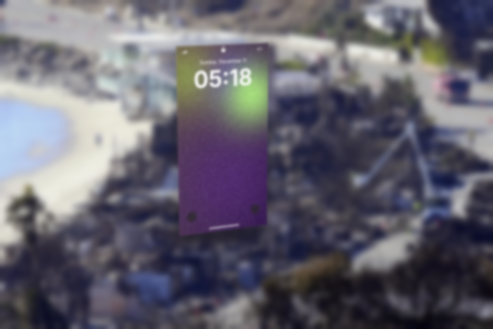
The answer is 5:18
